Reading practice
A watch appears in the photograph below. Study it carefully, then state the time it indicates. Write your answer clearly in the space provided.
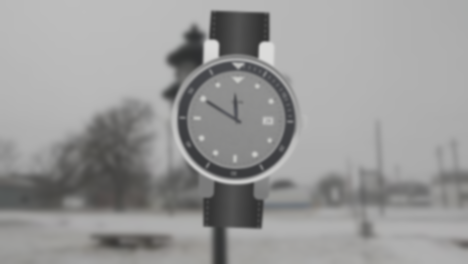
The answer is 11:50
